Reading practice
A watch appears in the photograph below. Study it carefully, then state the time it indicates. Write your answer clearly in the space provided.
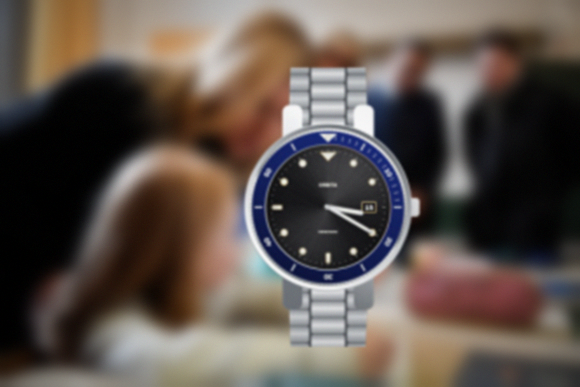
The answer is 3:20
